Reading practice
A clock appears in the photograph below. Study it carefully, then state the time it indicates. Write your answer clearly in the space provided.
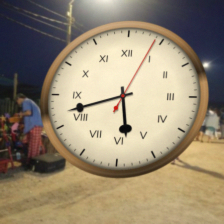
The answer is 5:42:04
